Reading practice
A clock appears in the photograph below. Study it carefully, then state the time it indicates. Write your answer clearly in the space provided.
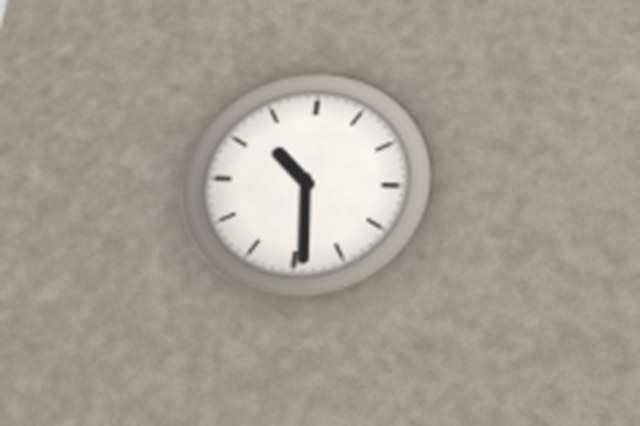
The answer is 10:29
